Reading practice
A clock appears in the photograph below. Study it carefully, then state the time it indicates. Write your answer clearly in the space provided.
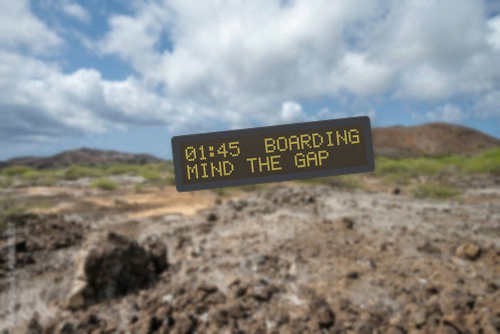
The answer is 1:45
